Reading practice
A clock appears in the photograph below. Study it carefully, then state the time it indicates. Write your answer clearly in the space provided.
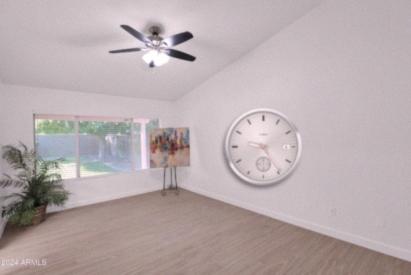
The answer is 9:24
